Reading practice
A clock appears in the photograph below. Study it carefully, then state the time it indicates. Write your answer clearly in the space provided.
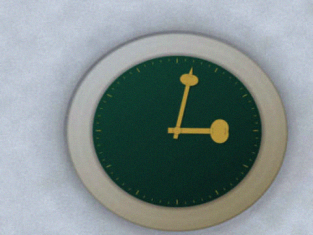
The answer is 3:02
